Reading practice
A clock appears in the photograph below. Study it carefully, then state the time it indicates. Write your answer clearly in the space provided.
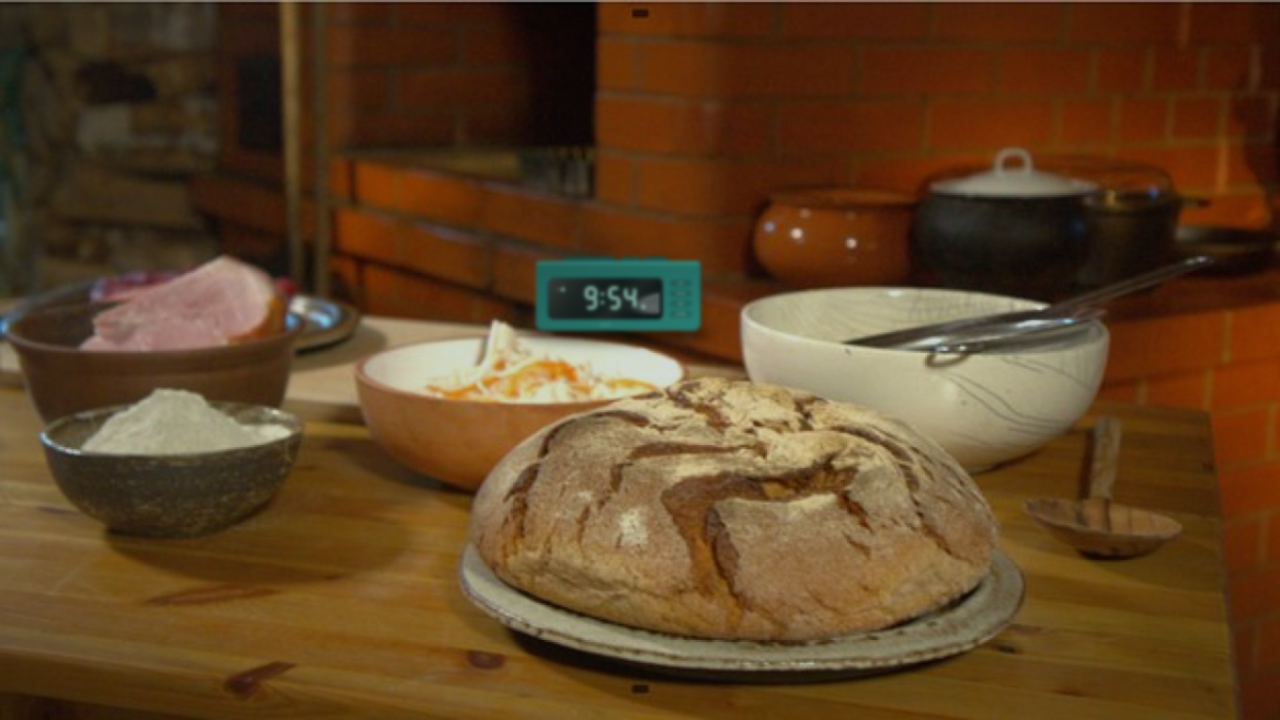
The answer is 9:54
